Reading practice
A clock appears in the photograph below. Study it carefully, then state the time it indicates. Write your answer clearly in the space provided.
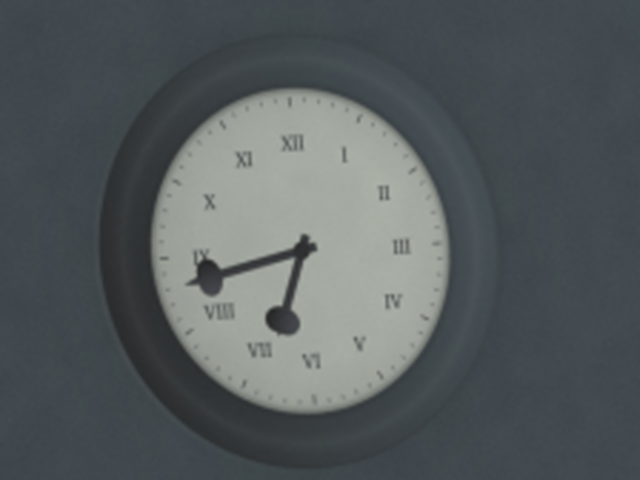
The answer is 6:43
